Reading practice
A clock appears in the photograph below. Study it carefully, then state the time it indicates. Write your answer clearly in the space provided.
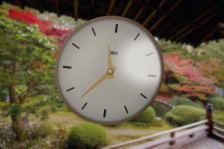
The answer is 11:37
